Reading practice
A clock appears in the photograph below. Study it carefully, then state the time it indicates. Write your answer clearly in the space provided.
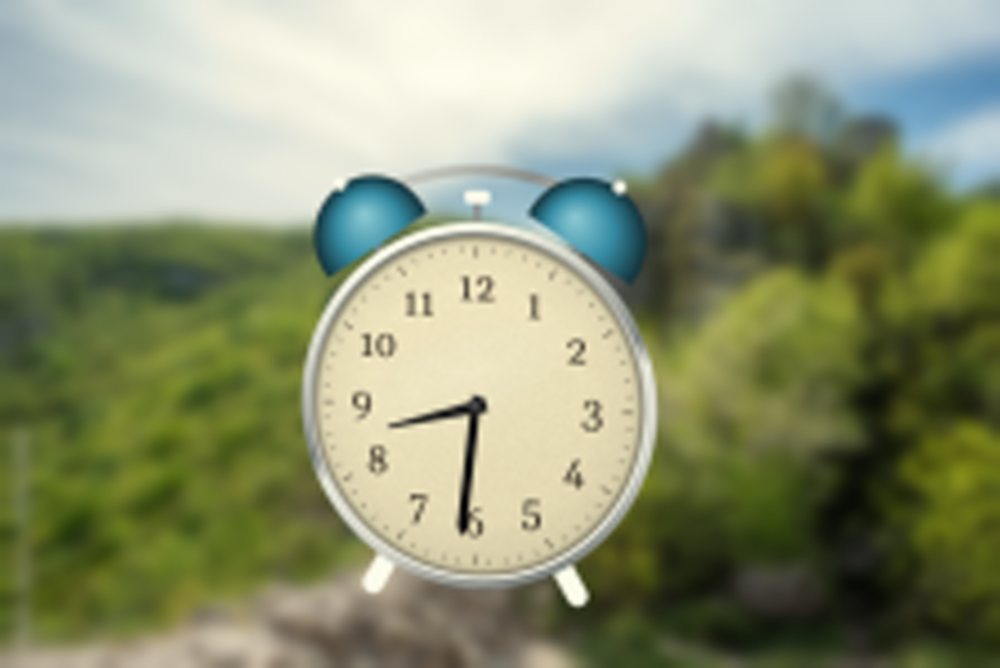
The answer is 8:31
